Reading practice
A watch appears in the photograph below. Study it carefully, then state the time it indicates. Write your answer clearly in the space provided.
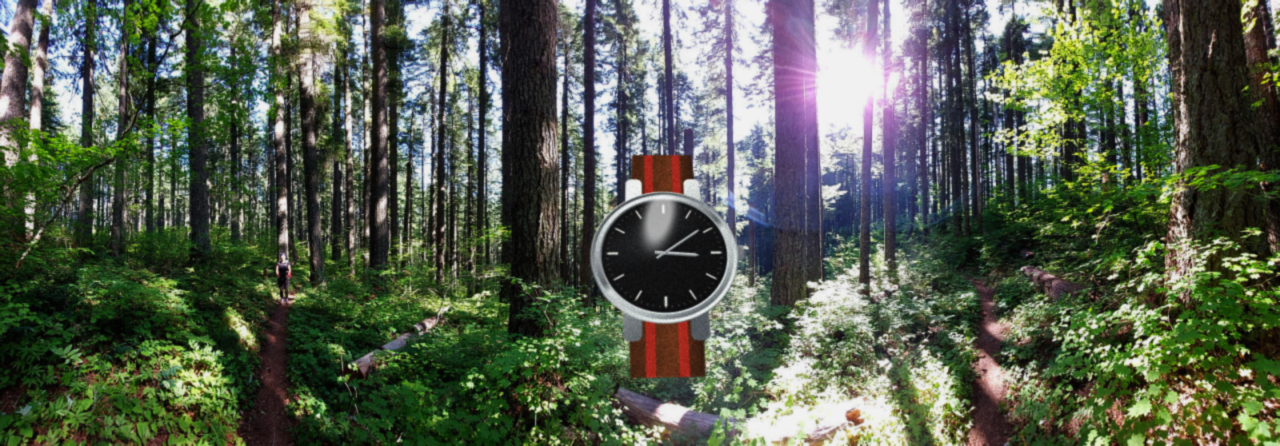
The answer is 3:09
